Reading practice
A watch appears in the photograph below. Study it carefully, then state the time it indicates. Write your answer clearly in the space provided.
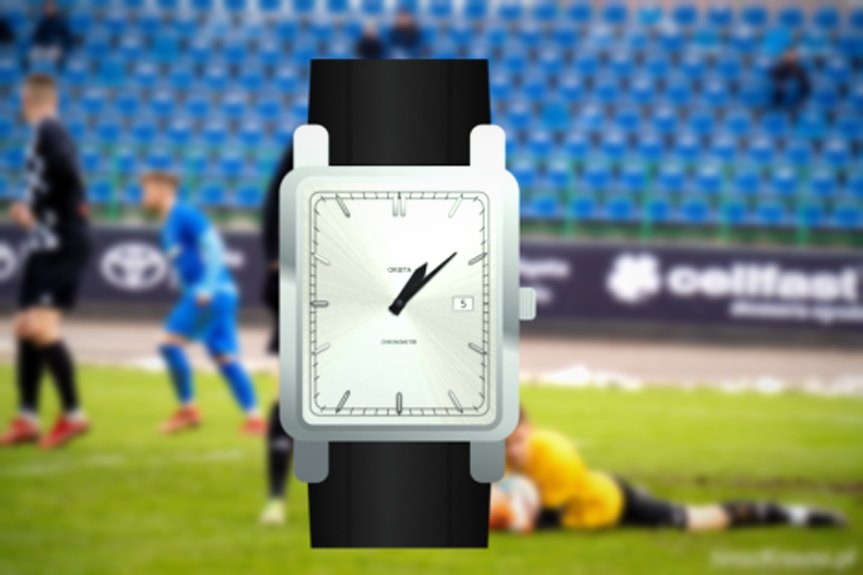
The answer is 1:08
